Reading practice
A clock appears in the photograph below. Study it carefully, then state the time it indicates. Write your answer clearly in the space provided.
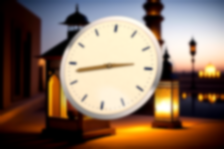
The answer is 2:43
